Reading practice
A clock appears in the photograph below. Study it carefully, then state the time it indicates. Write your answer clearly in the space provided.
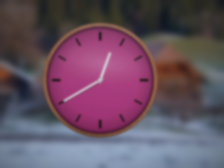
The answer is 12:40
